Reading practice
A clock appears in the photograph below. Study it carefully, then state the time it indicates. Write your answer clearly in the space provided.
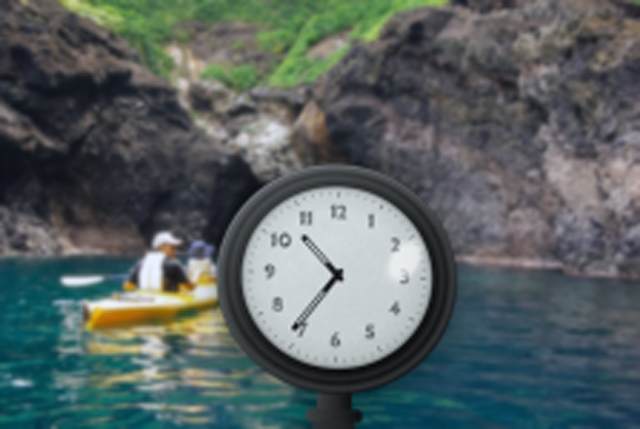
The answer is 10:36
